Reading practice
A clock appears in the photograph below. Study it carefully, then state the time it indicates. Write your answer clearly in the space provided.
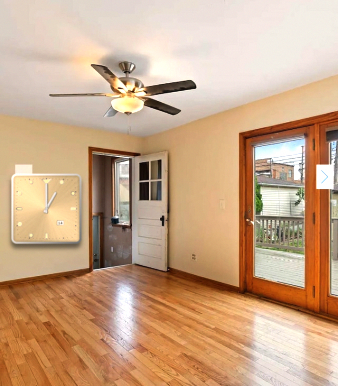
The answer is 1:00
